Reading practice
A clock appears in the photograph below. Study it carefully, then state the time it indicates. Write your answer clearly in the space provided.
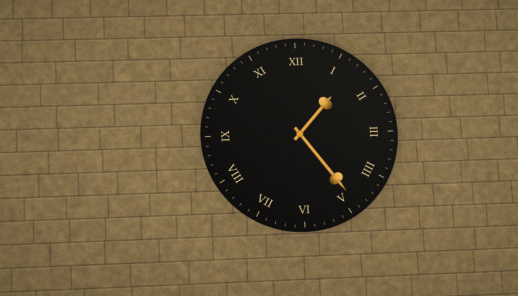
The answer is 1:24
